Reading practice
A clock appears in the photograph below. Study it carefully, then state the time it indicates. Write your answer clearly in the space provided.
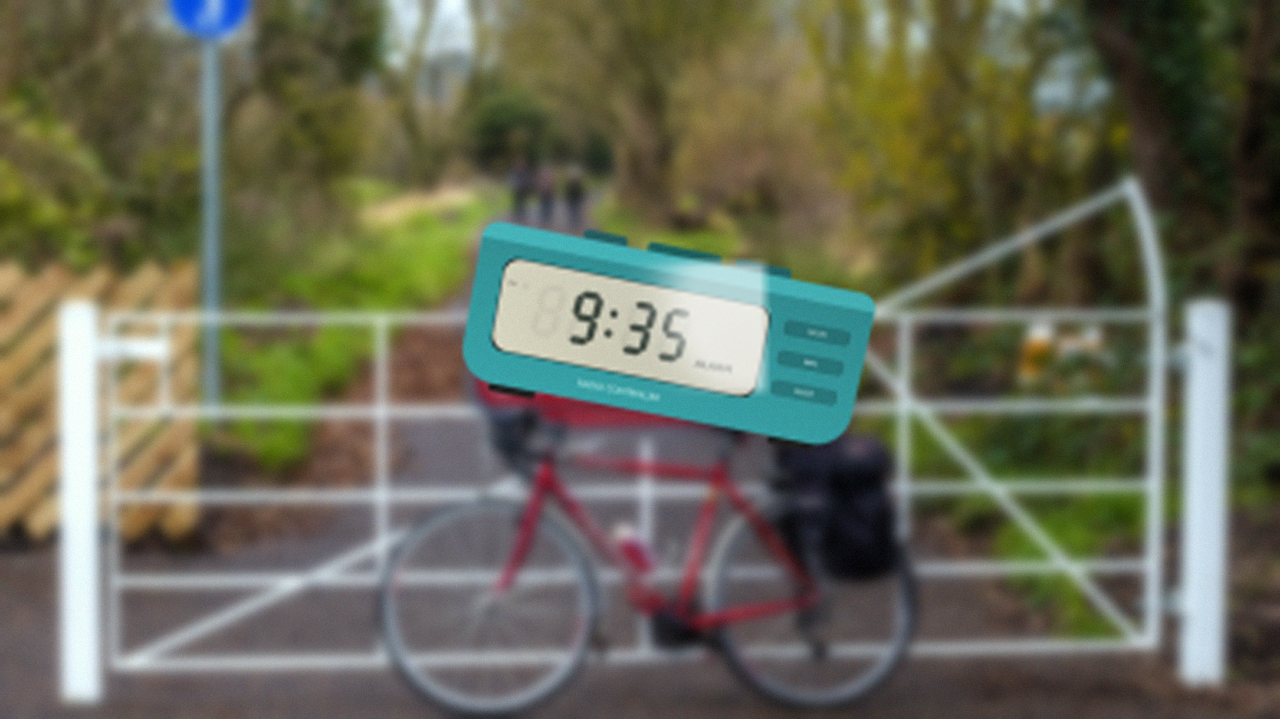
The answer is 9:35
